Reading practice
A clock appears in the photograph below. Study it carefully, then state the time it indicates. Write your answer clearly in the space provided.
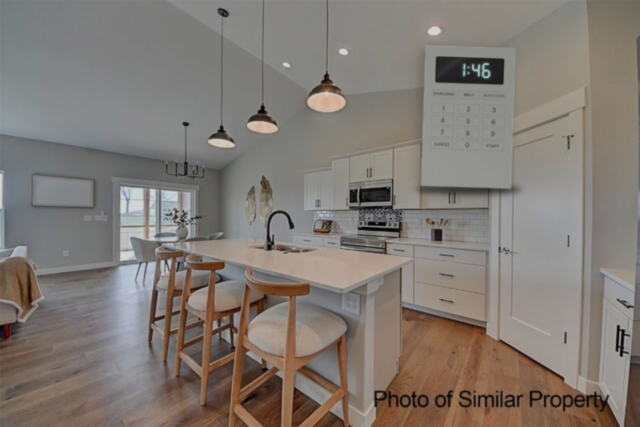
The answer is 1:46
